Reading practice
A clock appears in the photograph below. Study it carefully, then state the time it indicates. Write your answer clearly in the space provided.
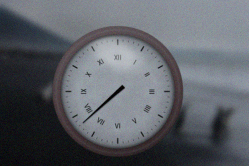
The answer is 7:38
